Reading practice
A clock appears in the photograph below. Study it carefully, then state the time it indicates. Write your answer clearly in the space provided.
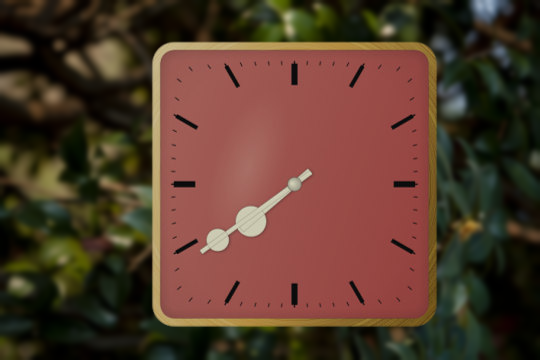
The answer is 7:39
